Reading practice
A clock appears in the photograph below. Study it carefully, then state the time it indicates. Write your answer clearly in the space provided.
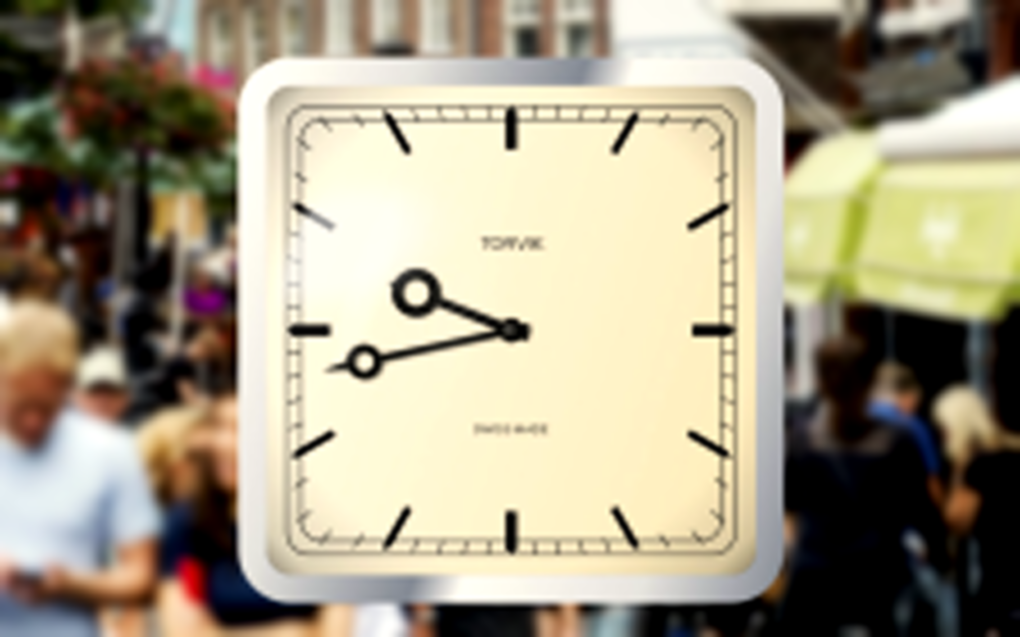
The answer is 9:43
